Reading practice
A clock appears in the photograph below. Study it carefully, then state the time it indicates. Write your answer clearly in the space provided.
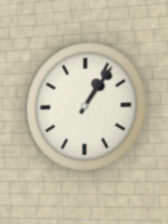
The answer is 1:06
